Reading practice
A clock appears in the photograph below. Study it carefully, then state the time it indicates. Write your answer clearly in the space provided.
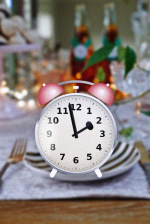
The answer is 1:58
